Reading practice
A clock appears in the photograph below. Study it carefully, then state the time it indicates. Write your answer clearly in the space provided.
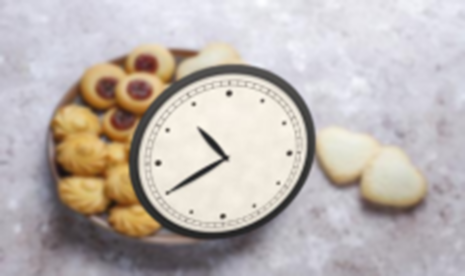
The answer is 10:40
